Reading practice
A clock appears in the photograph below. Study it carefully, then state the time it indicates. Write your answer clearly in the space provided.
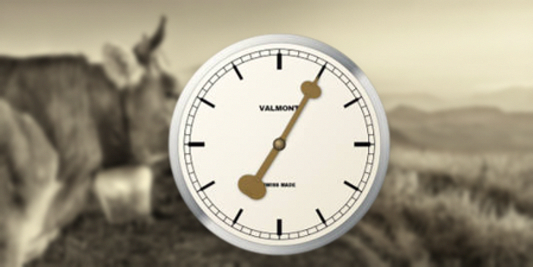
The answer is 7:05
